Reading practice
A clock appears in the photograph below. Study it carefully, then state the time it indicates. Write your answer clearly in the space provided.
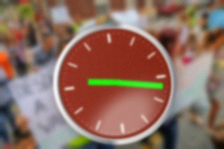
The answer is 9:17
